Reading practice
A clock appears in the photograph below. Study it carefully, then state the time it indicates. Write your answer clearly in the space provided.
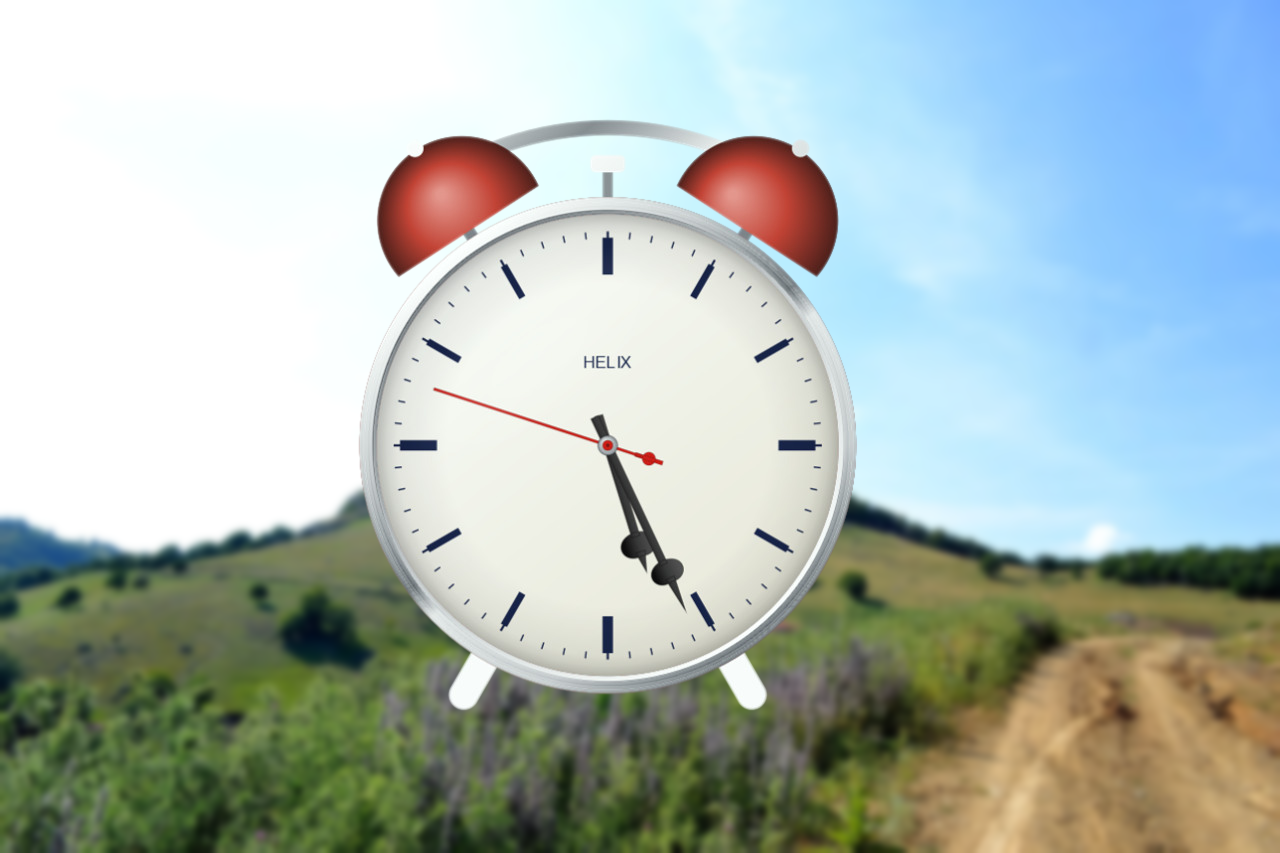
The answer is 5:25:48
